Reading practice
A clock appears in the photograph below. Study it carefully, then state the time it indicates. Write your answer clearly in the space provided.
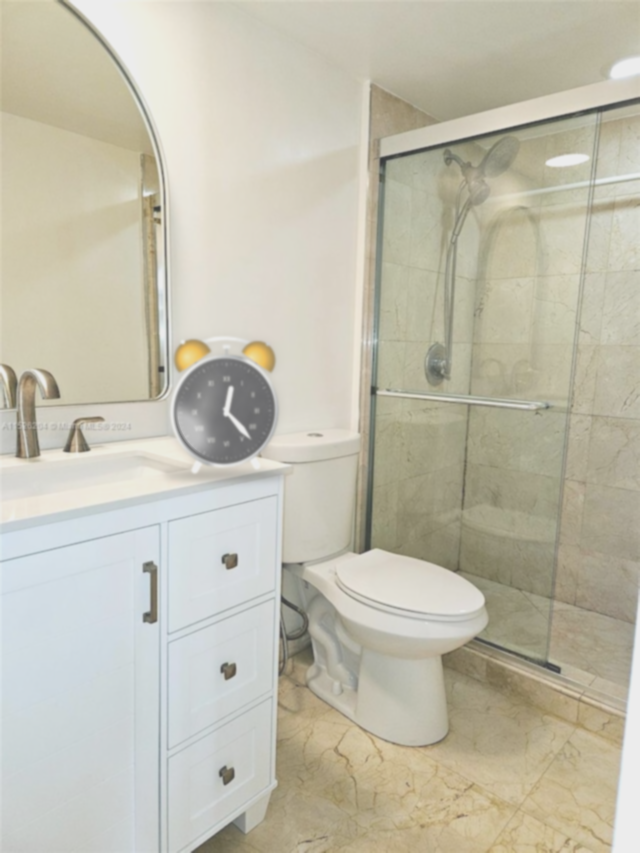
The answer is 12:23
